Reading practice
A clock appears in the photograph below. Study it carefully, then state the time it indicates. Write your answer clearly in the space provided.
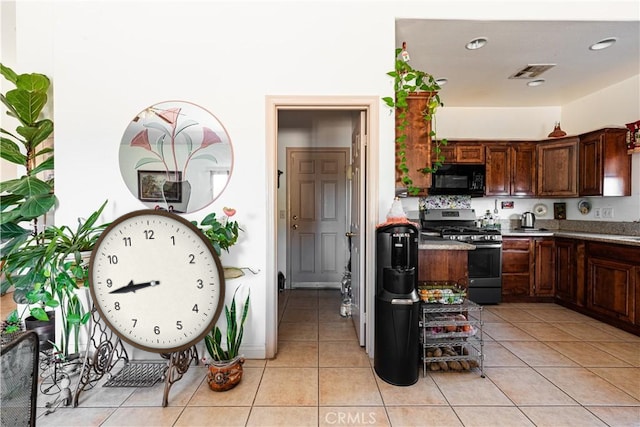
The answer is 8:43
